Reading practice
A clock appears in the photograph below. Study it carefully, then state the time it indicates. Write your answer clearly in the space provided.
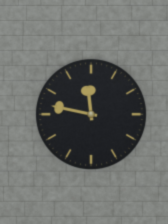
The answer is 11:47
